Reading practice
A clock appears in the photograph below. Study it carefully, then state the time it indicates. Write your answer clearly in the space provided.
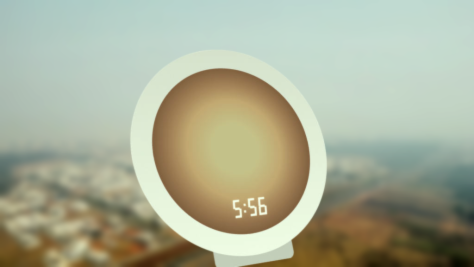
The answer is 5:56
